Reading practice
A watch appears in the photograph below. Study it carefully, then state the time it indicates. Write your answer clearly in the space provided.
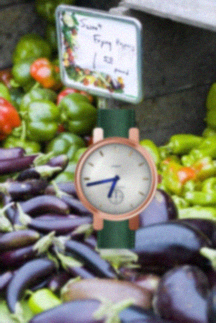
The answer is 6:43
